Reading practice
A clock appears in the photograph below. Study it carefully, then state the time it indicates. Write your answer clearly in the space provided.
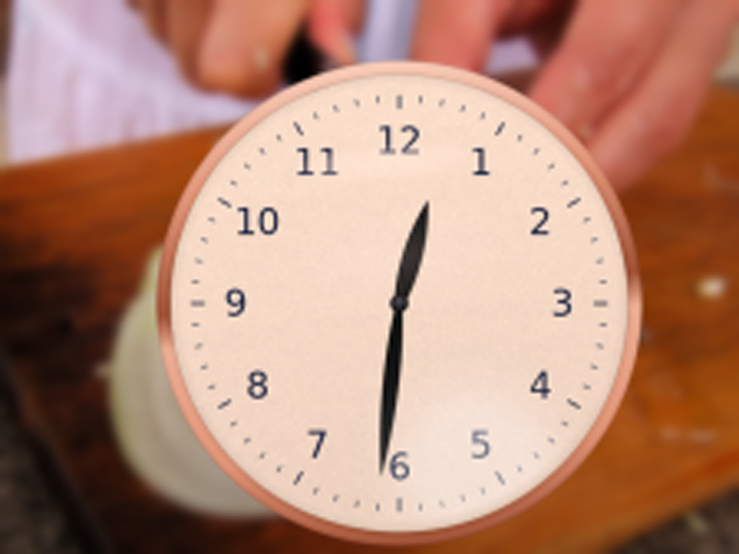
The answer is 12:31
